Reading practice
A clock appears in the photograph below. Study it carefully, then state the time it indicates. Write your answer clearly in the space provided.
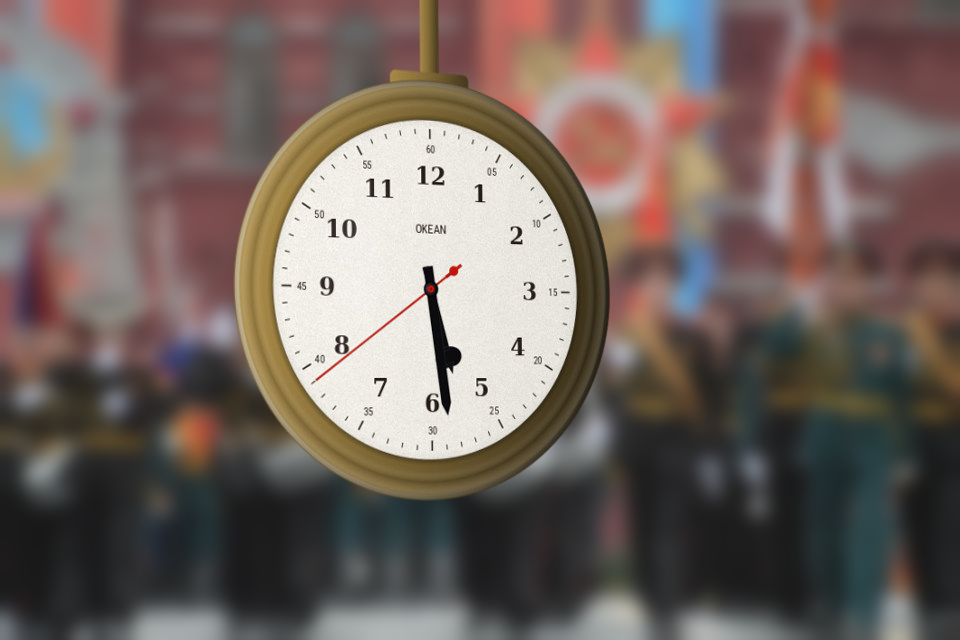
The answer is 5:28:39
